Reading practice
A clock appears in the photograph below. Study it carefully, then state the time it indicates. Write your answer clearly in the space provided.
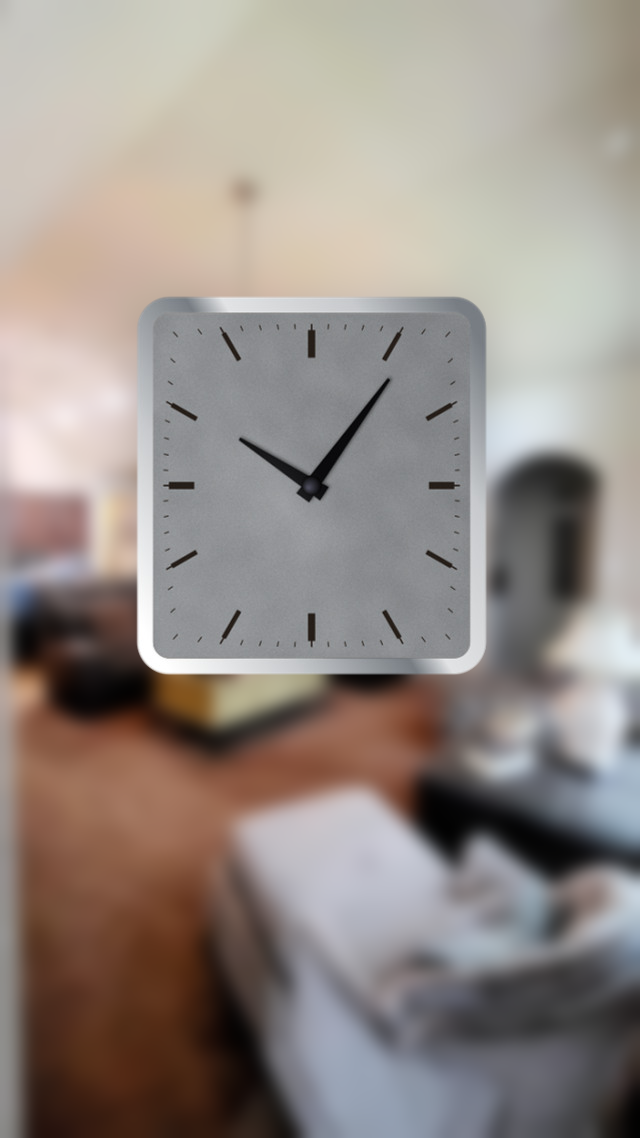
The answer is 10:06
